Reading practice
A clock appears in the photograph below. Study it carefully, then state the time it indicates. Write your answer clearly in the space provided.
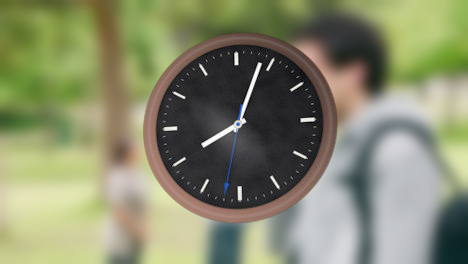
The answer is 8:03:32
